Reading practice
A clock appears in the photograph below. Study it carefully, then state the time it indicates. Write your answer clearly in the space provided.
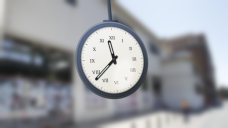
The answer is 11:38
